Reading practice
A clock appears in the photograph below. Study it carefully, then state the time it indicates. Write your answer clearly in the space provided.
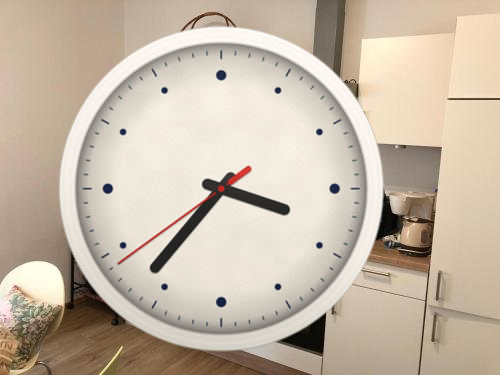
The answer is 3:36:39
